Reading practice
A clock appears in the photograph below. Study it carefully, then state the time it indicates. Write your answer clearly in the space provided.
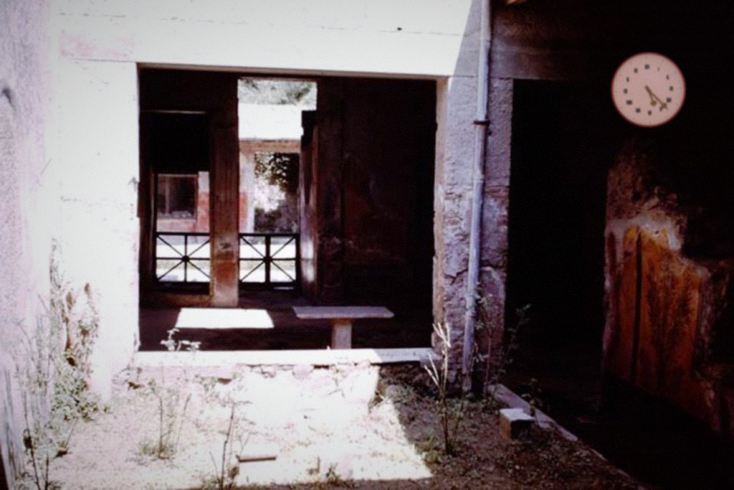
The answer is 5:23
